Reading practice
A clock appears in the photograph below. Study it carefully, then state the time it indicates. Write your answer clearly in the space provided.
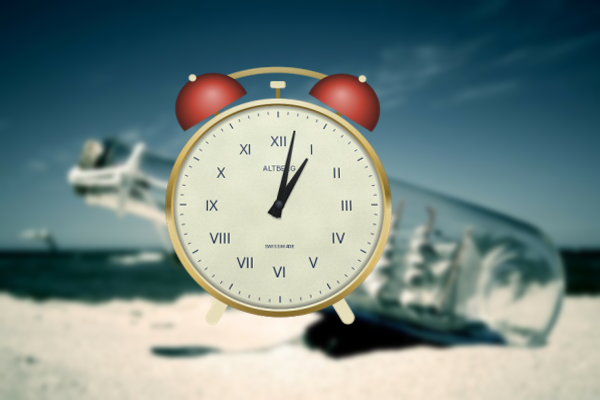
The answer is 1:02
